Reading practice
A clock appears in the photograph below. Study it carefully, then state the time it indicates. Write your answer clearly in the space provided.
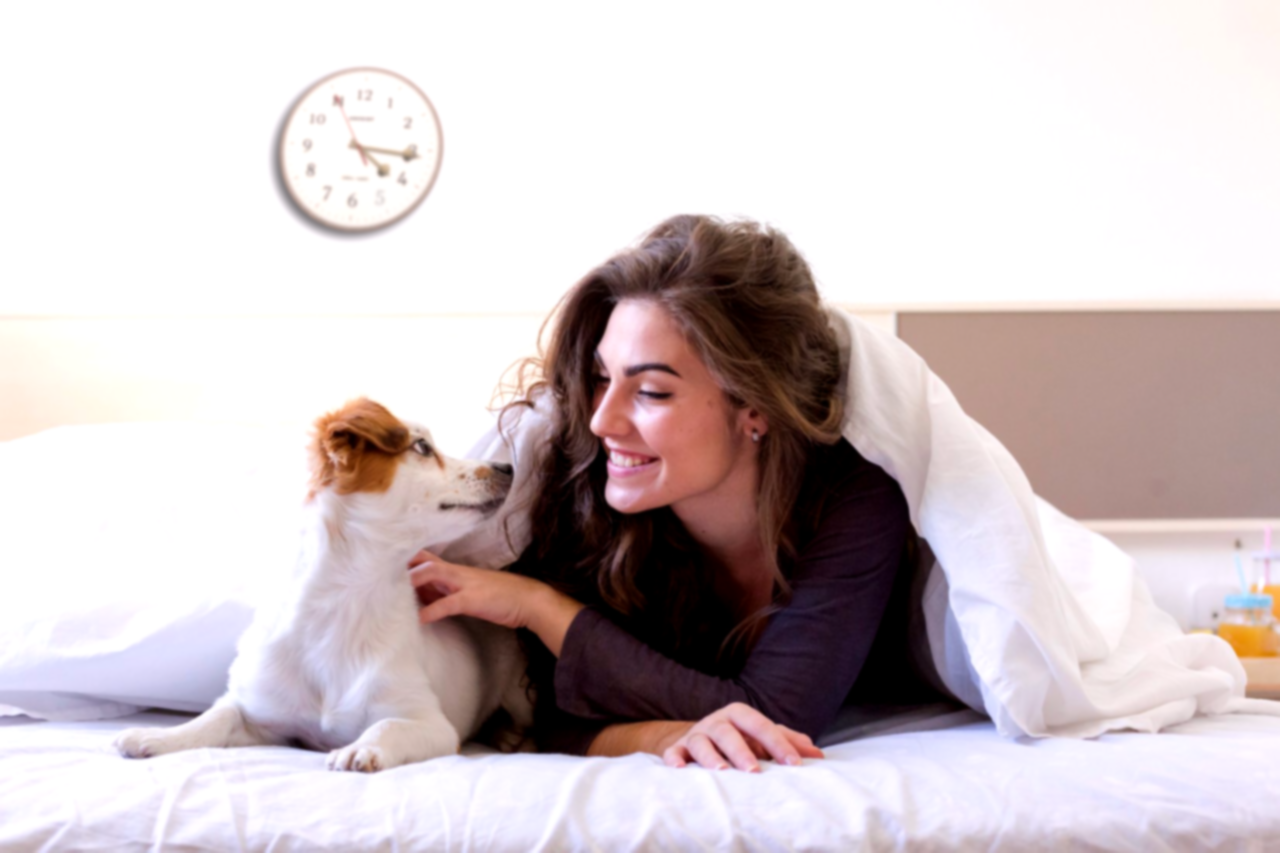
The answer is 4:15:55
